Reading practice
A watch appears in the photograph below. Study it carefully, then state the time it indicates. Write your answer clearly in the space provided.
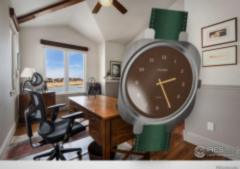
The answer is 2:25
